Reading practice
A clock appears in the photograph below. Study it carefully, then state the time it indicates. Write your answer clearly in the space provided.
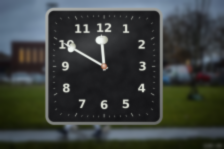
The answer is 11:50
